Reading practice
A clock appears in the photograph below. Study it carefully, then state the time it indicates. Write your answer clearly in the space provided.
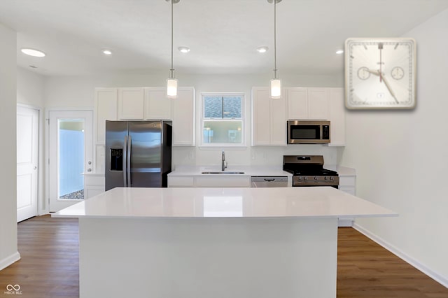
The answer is 9:25
